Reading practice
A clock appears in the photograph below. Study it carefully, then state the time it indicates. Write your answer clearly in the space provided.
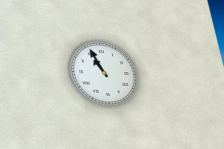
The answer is 10:56
